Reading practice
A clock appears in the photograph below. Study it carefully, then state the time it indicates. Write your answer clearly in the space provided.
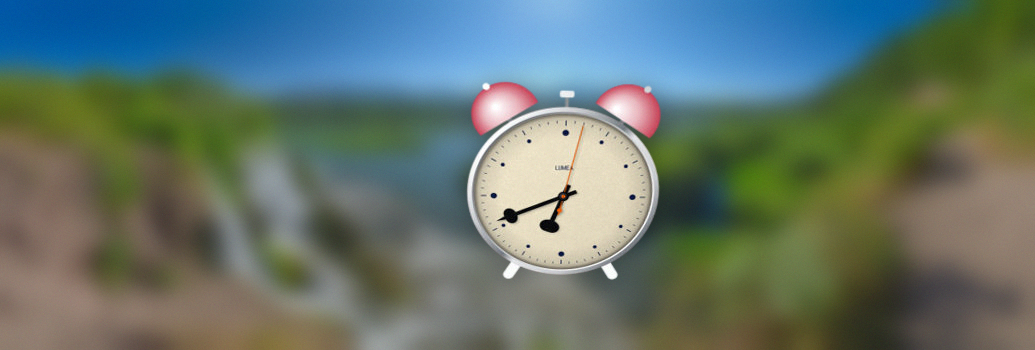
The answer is 6:41:02
